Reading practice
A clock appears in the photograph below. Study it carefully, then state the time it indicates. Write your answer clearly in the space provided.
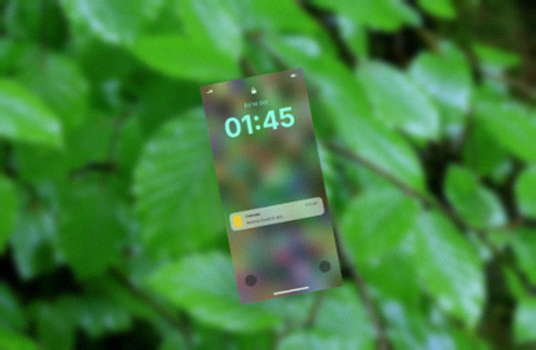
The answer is 1:45
